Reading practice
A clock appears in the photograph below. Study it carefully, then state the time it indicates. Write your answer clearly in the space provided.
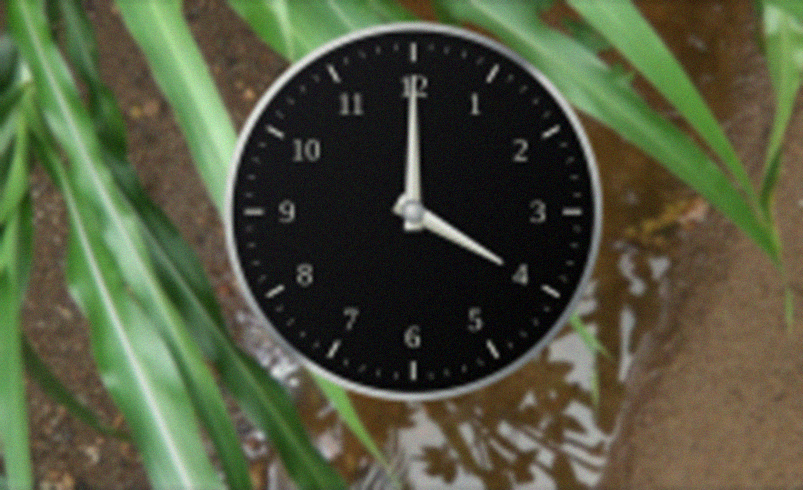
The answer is 4:00
